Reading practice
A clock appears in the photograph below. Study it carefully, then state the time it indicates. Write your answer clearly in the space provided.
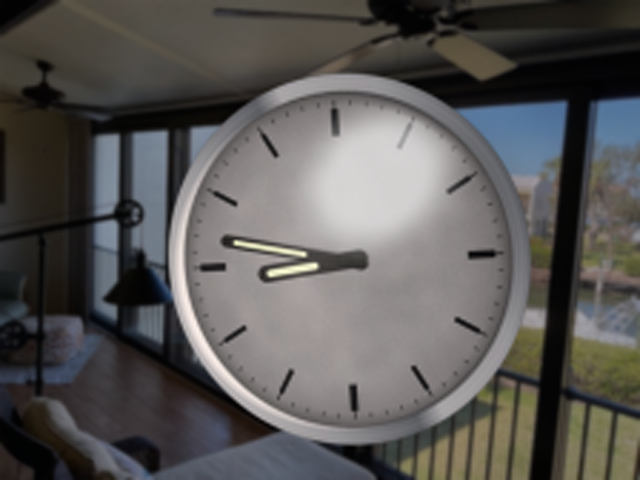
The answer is 8:47
